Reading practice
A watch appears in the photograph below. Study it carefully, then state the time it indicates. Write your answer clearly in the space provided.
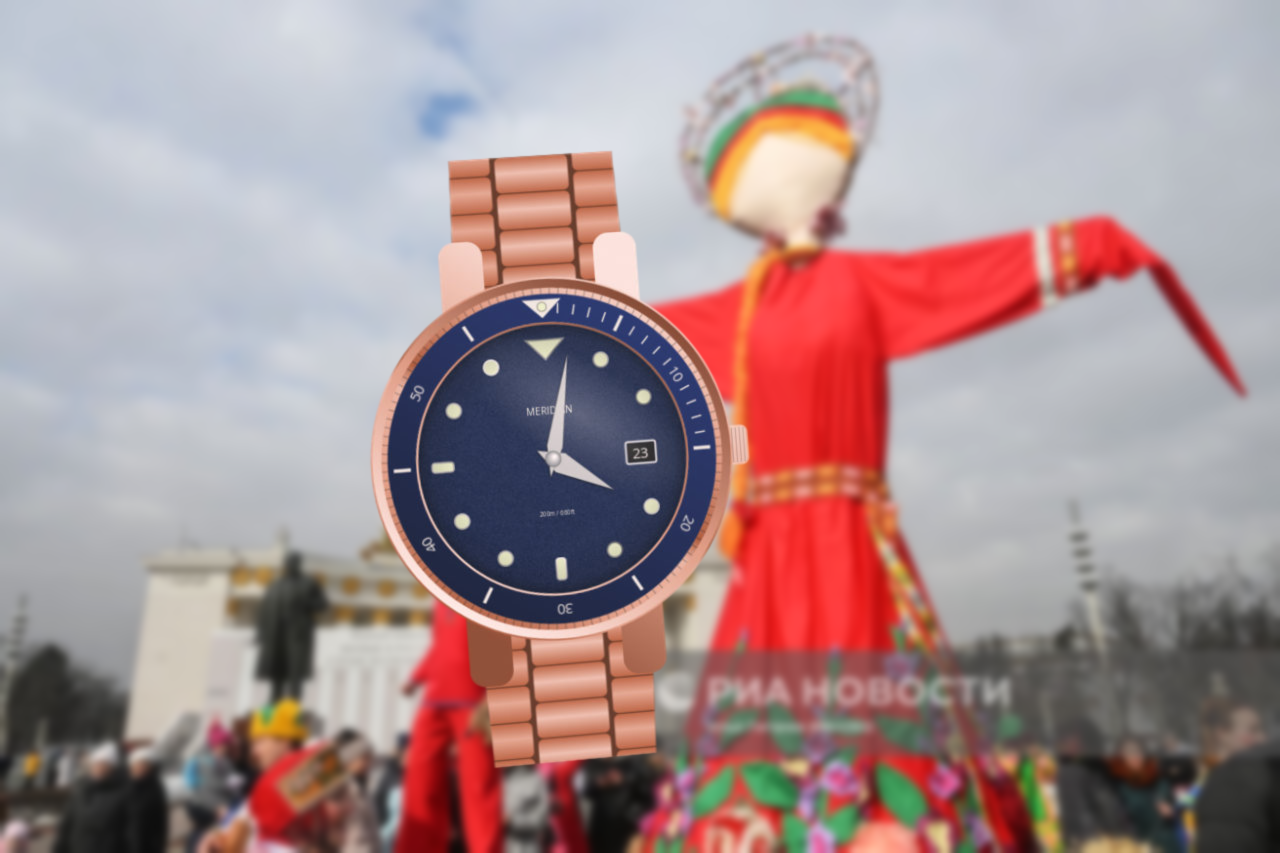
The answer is 4:02
